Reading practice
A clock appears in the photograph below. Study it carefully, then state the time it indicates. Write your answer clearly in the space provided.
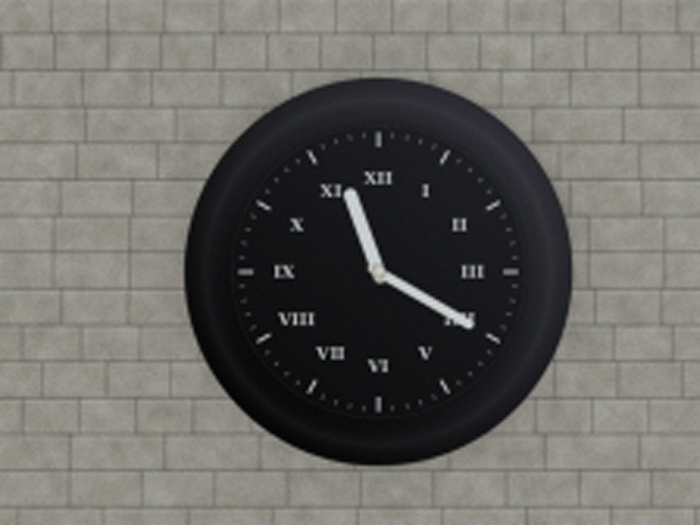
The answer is 11:20
